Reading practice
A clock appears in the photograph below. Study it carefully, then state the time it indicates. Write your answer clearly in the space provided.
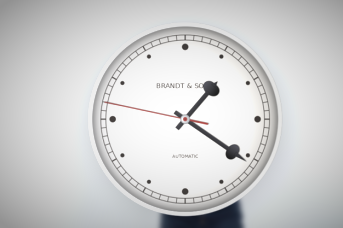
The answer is 1:20:47
